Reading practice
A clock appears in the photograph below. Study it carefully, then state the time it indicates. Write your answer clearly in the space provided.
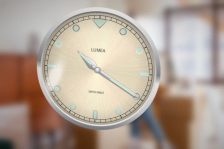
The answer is 10:20
